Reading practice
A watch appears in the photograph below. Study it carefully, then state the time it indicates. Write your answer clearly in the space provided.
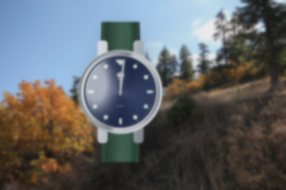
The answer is 12:01
